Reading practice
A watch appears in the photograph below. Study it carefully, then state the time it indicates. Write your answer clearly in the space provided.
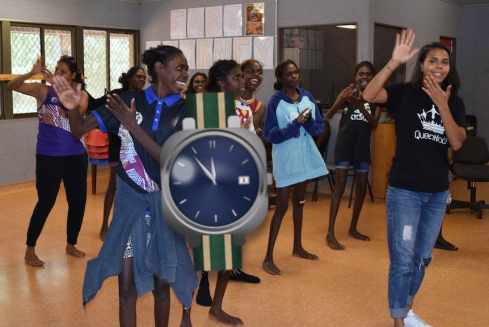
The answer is 11:54
